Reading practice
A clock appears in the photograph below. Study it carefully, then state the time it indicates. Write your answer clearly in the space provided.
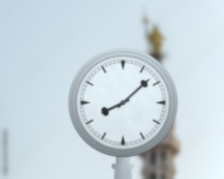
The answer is 8:08
